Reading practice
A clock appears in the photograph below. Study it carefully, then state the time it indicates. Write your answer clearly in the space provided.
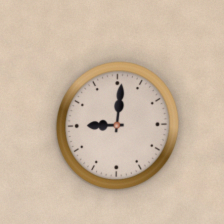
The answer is 9:01
